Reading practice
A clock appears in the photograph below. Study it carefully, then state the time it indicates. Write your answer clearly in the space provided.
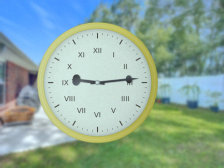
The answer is 9:14
